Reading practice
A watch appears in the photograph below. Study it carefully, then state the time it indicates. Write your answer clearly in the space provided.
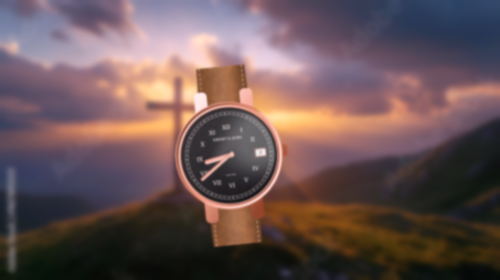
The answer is 8:39
